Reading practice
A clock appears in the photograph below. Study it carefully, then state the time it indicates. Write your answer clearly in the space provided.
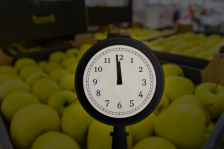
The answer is 11:59
